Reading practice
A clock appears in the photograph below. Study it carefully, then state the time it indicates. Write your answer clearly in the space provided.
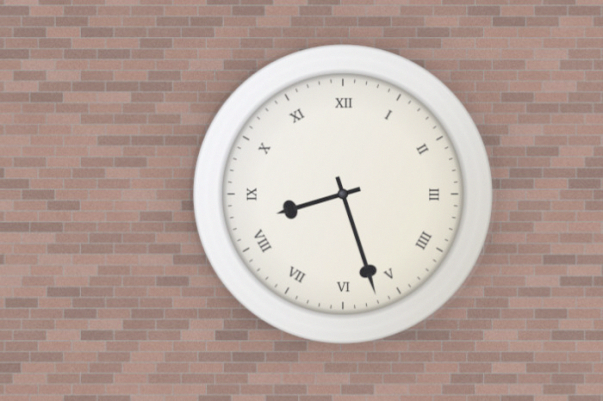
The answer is 8:27
